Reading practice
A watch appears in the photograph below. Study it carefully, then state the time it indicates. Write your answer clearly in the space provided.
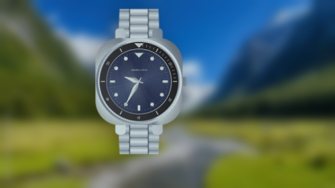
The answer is 9:35
